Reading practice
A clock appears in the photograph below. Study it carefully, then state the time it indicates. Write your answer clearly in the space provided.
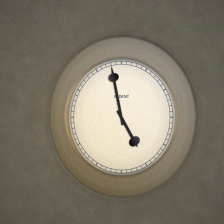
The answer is 4:58
